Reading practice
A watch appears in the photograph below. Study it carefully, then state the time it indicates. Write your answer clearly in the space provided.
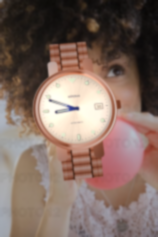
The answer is 8:49
